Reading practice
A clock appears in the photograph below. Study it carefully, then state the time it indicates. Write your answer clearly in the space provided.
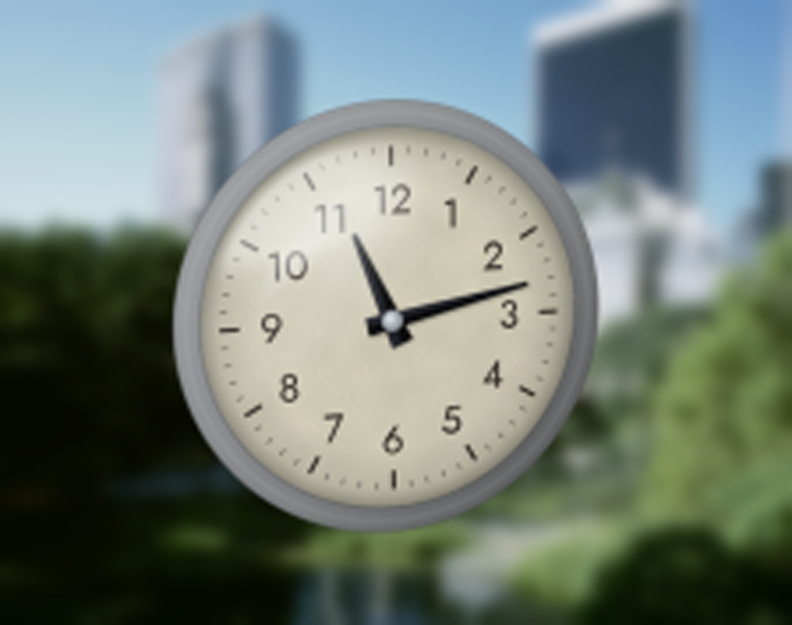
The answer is 11:13
